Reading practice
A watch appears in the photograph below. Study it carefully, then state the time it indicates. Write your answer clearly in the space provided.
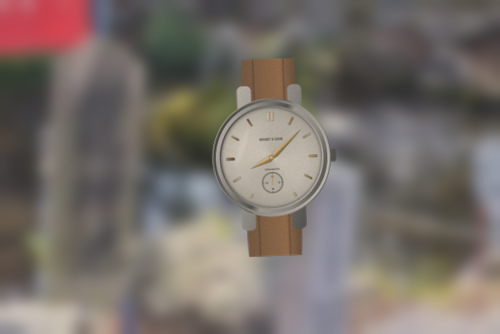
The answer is 8:08
